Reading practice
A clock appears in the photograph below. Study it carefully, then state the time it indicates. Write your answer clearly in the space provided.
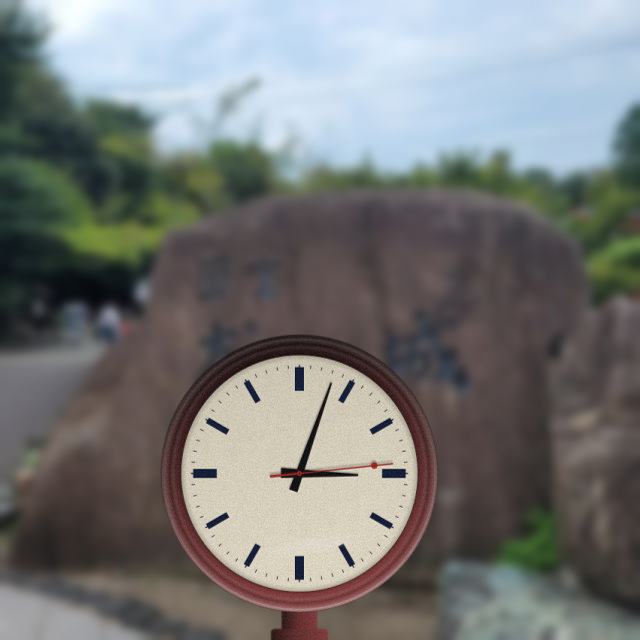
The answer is 3:03:14
